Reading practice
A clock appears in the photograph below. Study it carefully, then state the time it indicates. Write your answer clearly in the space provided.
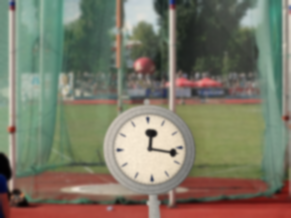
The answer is 12:17
